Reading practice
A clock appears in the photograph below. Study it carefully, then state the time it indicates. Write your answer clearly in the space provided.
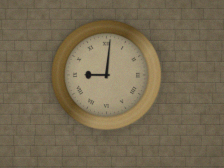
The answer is 9:01
